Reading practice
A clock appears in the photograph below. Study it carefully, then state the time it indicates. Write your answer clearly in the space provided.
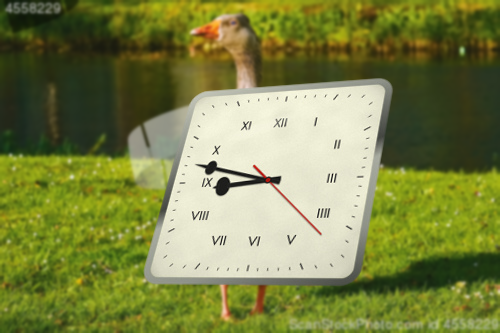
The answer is 8:47:22
